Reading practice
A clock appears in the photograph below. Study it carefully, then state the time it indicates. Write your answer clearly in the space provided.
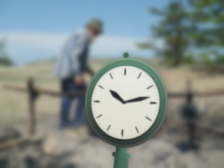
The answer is 10:13
